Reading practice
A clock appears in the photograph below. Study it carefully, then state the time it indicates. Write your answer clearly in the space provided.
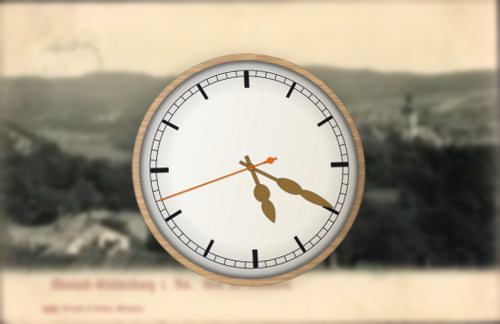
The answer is 5:19:42
